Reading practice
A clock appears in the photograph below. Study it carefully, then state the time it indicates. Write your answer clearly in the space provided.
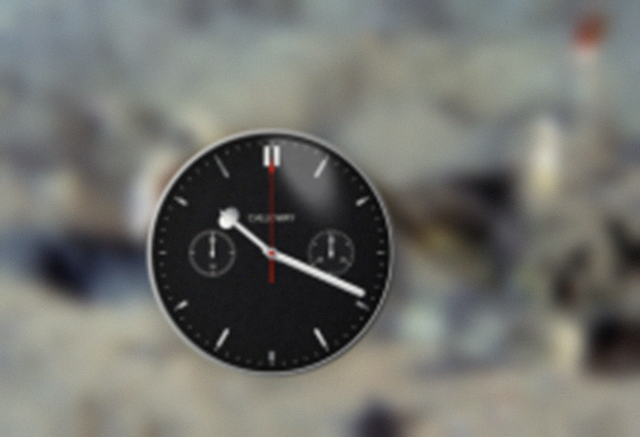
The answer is 10:19
